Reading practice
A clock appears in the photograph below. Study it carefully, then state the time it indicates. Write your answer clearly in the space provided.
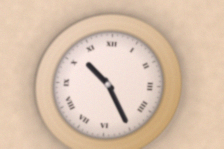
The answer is 10:25
